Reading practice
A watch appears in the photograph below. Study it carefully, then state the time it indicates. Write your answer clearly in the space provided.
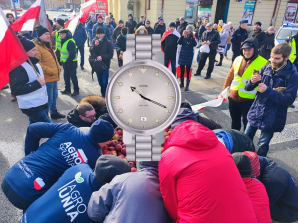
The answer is 10:19
